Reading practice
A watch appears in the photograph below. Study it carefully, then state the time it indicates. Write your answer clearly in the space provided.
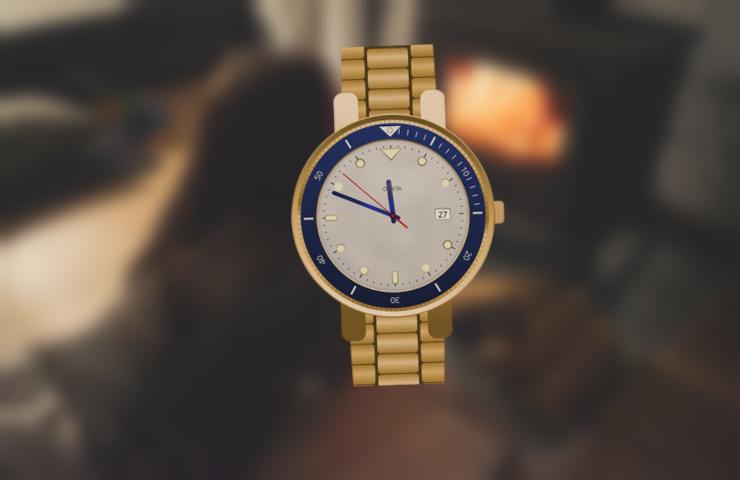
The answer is 11:48:52
